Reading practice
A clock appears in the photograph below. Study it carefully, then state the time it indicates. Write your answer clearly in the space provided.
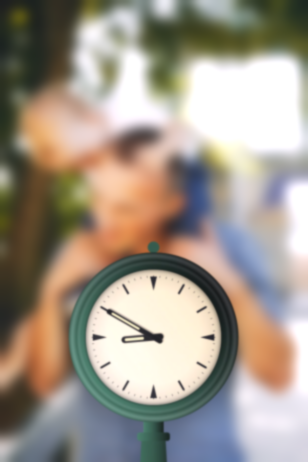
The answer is 8:50
